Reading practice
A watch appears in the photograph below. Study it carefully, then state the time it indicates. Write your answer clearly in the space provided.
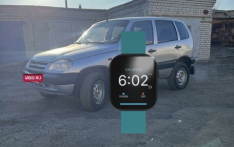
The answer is 6:02
